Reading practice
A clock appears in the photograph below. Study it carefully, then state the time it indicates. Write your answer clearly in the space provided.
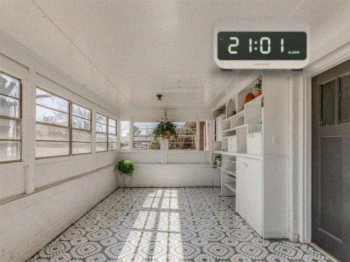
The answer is 21:01
